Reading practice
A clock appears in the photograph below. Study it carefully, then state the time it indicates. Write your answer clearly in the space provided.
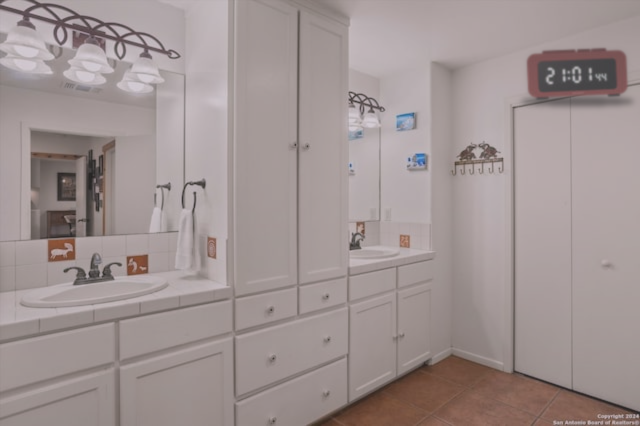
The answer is 21:01
